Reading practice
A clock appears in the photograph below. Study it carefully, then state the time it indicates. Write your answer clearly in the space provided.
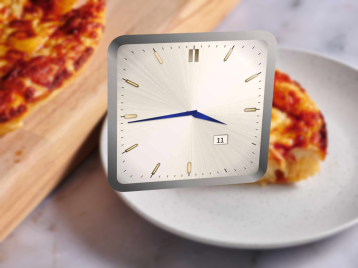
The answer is 3:44
